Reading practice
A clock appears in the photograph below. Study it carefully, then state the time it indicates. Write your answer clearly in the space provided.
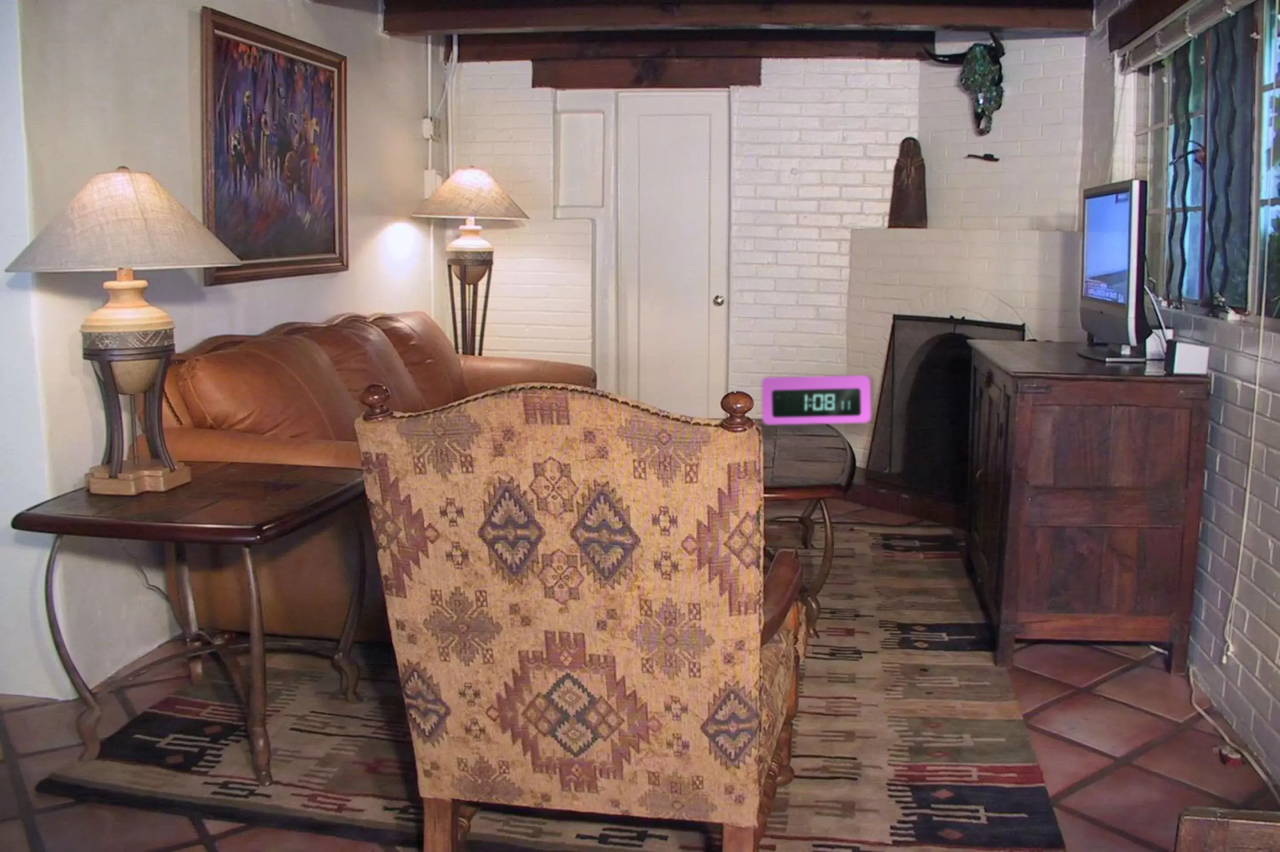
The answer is 1:08
